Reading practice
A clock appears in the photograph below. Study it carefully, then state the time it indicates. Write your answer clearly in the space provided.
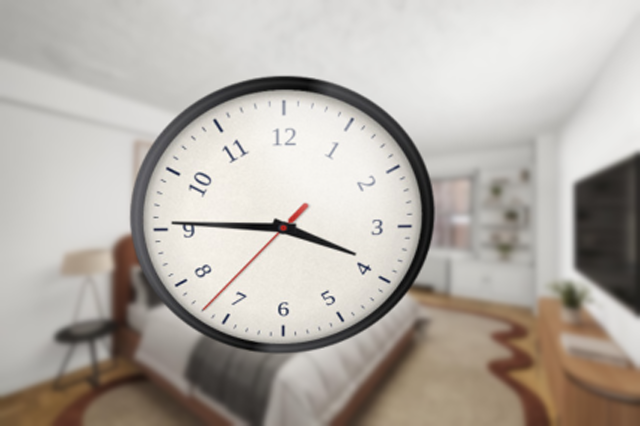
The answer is 3:45:37
